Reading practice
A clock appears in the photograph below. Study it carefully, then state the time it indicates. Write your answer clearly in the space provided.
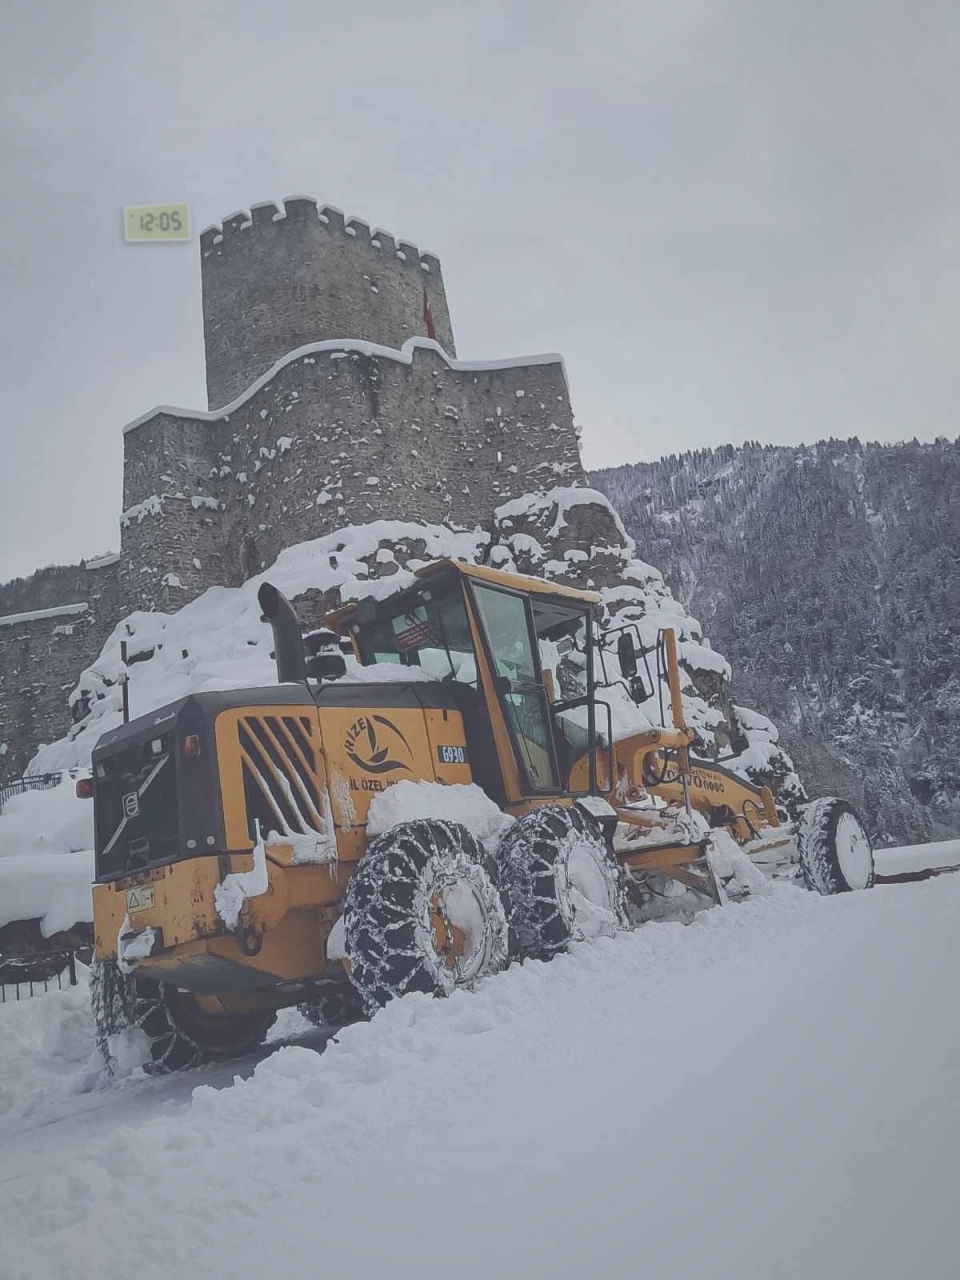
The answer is 12:05
